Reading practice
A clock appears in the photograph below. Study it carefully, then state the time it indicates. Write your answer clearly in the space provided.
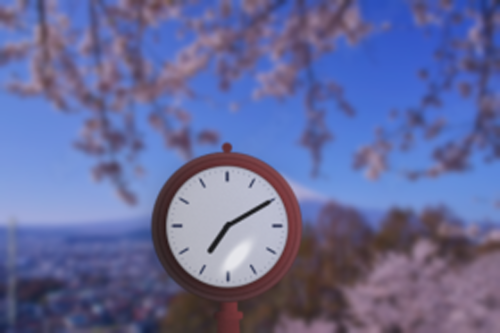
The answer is 7:10
